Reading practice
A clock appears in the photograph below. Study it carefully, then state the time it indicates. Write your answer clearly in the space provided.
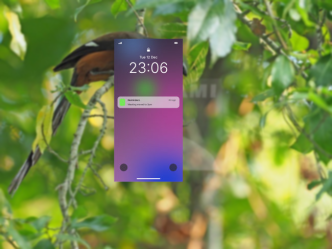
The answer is 23:06
